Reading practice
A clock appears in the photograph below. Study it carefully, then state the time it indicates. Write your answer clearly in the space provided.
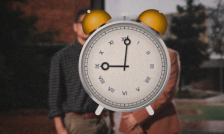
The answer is 9:01
